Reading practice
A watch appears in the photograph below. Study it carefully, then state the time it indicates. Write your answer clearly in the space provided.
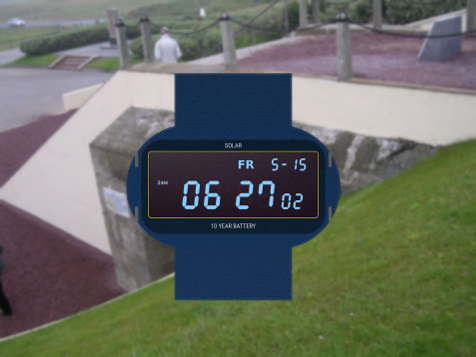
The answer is 6:27:02
